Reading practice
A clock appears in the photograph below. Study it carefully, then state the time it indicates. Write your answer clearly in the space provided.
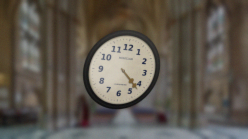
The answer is 4:22
